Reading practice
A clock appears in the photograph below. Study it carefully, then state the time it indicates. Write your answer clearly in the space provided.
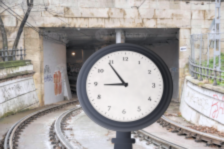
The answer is 8:54
